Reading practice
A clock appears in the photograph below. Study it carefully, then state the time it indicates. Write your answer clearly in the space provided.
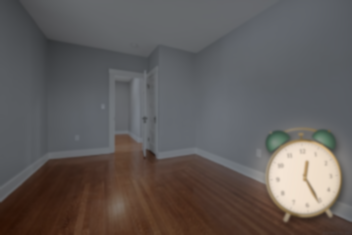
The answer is 12:26
